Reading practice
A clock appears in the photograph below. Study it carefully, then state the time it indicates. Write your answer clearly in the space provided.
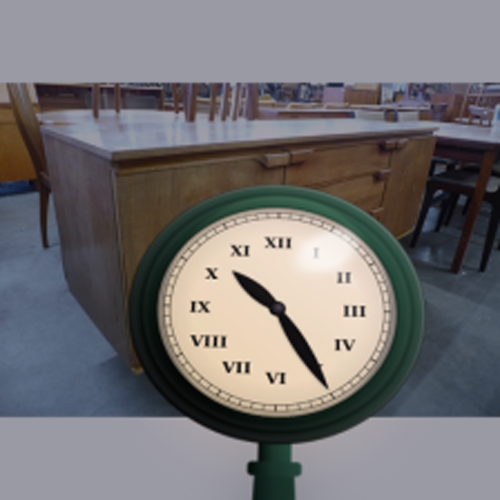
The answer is 10:25
